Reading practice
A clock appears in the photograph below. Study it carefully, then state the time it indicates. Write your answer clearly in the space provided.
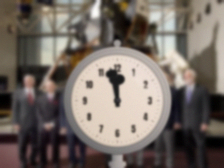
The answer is 11:58
